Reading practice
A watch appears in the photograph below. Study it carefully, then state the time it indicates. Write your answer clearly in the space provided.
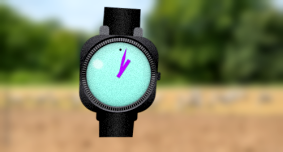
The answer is 1:02
